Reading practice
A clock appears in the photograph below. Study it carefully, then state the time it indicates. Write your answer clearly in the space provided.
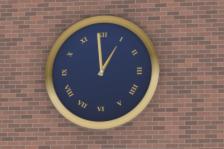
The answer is 12:59
